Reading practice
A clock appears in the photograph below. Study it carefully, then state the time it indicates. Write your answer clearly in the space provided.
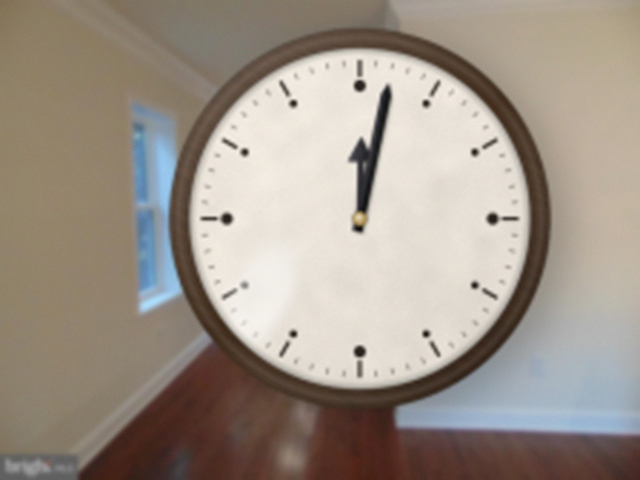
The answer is 12:02
